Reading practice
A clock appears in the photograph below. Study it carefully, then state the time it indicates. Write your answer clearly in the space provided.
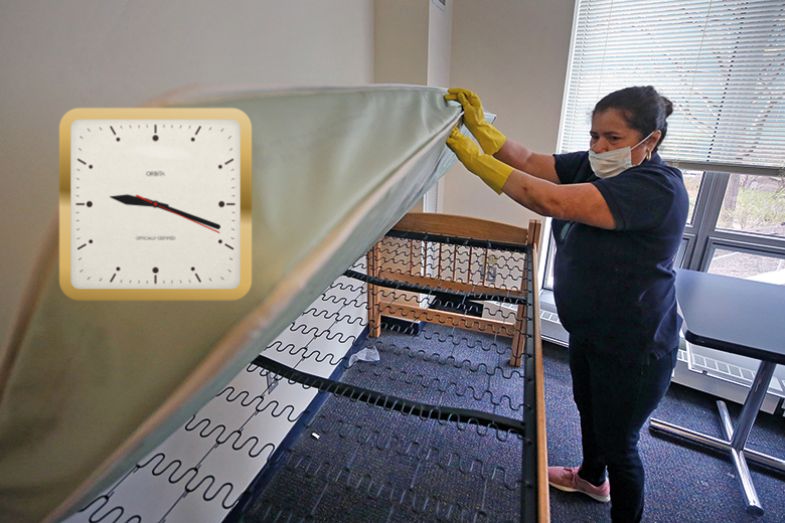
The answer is 9:18:19
